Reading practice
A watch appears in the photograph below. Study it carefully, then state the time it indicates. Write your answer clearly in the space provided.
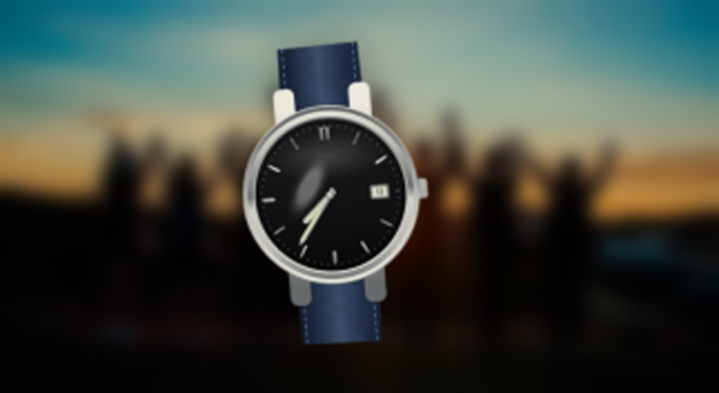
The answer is 7:36
